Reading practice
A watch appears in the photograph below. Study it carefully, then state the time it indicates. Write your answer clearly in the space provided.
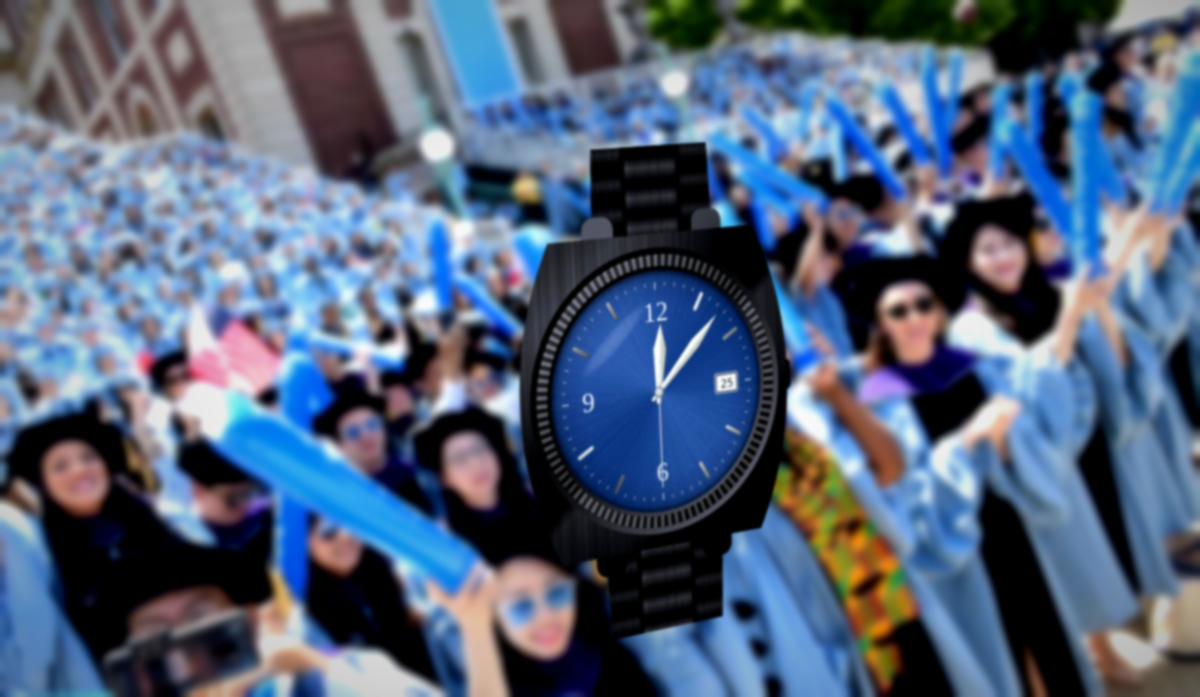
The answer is 12:07:30
